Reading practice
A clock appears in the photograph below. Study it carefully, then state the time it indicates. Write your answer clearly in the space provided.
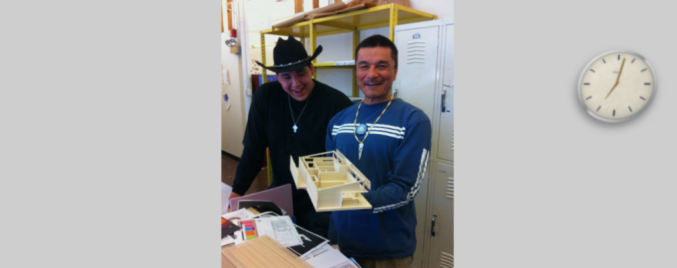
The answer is 7:02
